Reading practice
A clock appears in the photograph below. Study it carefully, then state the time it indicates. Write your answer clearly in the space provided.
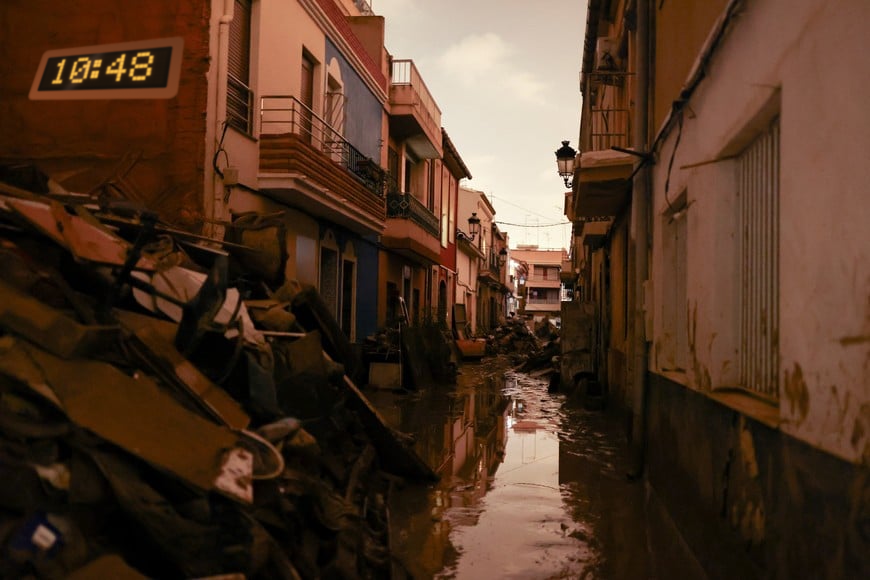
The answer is 10:48
